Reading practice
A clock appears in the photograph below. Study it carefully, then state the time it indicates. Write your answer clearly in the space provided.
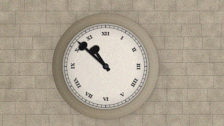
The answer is 10:52
